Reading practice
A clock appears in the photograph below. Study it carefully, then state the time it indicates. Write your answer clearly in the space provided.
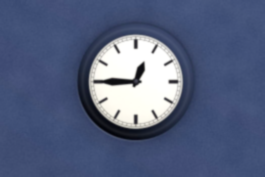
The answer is 12:45
